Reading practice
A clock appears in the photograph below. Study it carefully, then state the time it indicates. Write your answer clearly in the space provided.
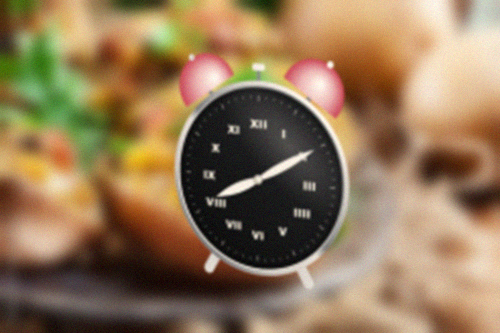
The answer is 8:10
